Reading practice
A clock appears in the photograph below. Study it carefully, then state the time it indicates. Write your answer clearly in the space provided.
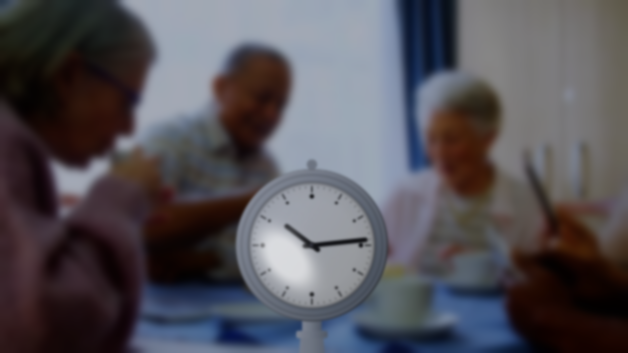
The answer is 10:14
